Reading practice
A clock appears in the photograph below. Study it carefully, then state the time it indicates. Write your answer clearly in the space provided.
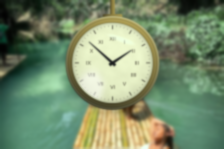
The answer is 1:52
